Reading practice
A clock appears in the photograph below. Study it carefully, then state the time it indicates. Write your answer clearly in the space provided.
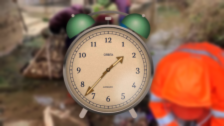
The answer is 1:37
